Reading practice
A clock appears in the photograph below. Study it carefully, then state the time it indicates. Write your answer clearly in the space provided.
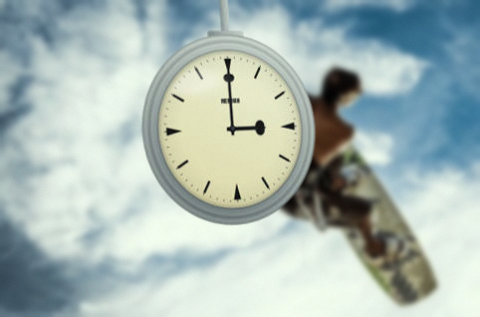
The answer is 3:00
